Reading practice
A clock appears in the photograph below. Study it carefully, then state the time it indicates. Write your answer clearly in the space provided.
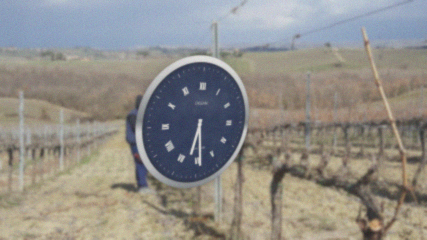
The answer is 6:29
